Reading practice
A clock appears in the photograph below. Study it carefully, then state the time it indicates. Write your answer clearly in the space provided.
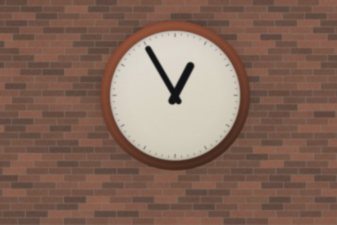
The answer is 12:55
